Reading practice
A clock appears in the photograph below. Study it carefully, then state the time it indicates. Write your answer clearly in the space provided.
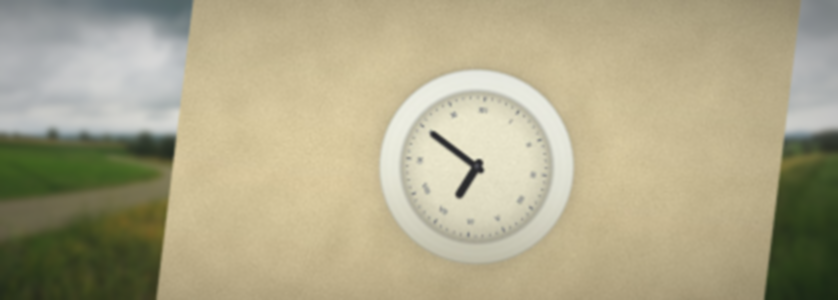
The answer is 6:50
